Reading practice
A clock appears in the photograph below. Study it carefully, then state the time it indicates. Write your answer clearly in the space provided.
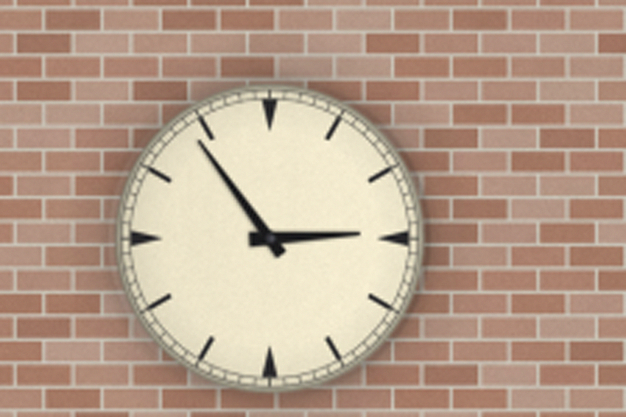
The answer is 2:54
